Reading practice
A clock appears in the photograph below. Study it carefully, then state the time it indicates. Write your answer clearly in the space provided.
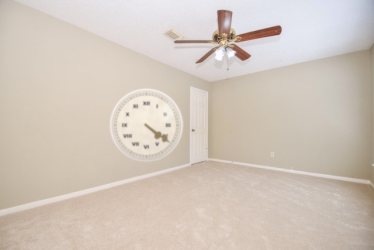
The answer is 4:21
